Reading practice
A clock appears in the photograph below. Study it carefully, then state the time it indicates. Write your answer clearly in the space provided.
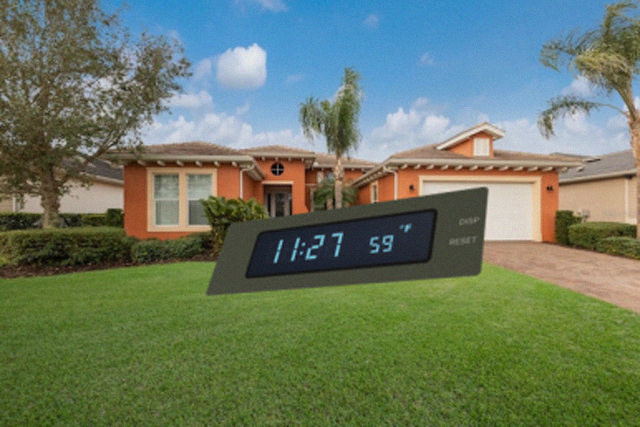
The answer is 11:27
